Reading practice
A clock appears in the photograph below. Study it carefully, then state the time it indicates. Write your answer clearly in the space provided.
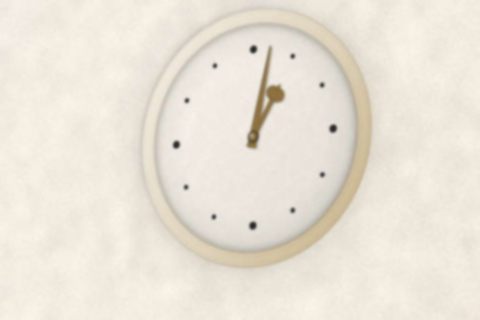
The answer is 1:02
